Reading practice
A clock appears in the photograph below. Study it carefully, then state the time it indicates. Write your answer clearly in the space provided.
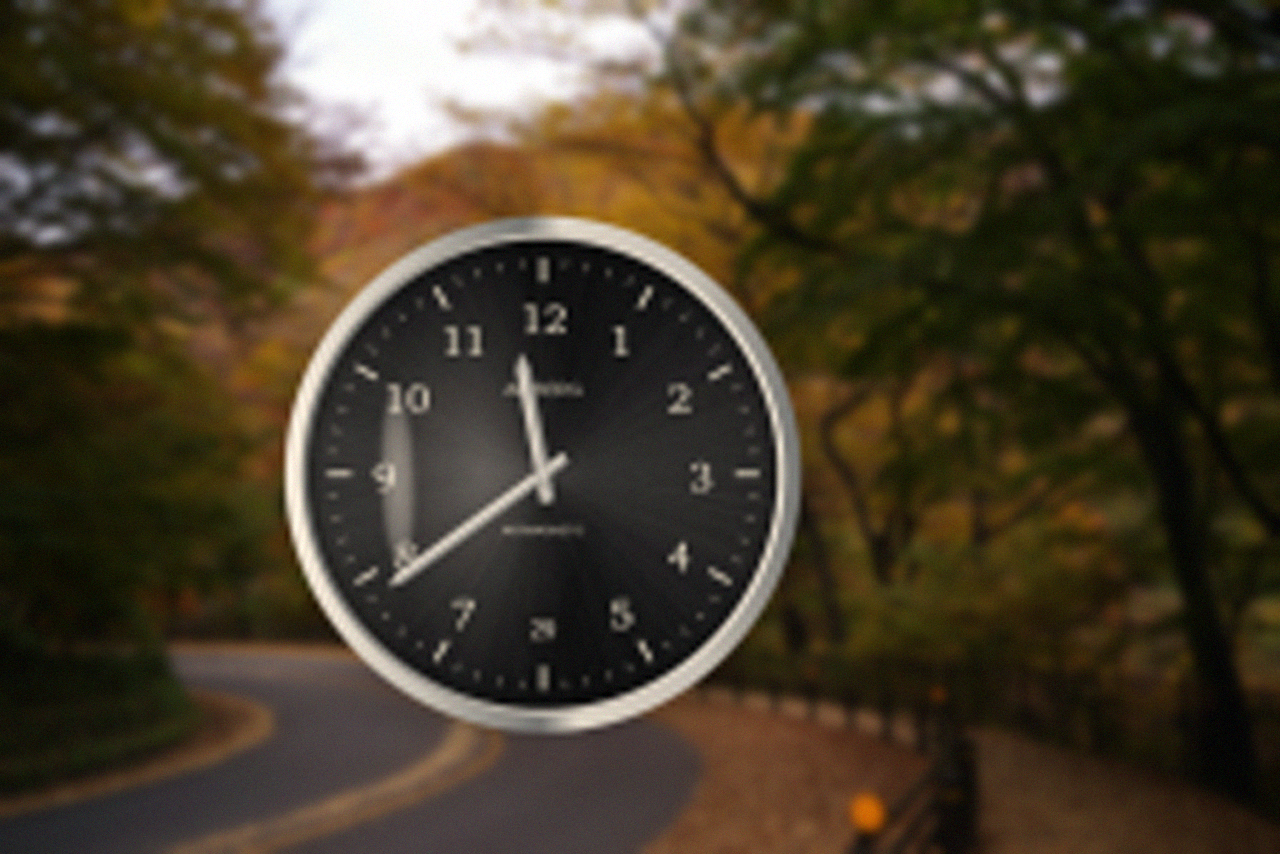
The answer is 11:39
